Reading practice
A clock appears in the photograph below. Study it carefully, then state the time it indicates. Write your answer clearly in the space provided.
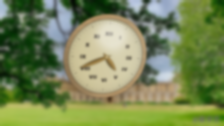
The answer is 4:41
